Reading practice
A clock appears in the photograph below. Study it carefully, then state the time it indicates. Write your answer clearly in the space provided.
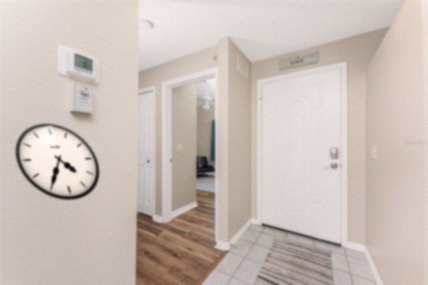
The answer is 4:35
